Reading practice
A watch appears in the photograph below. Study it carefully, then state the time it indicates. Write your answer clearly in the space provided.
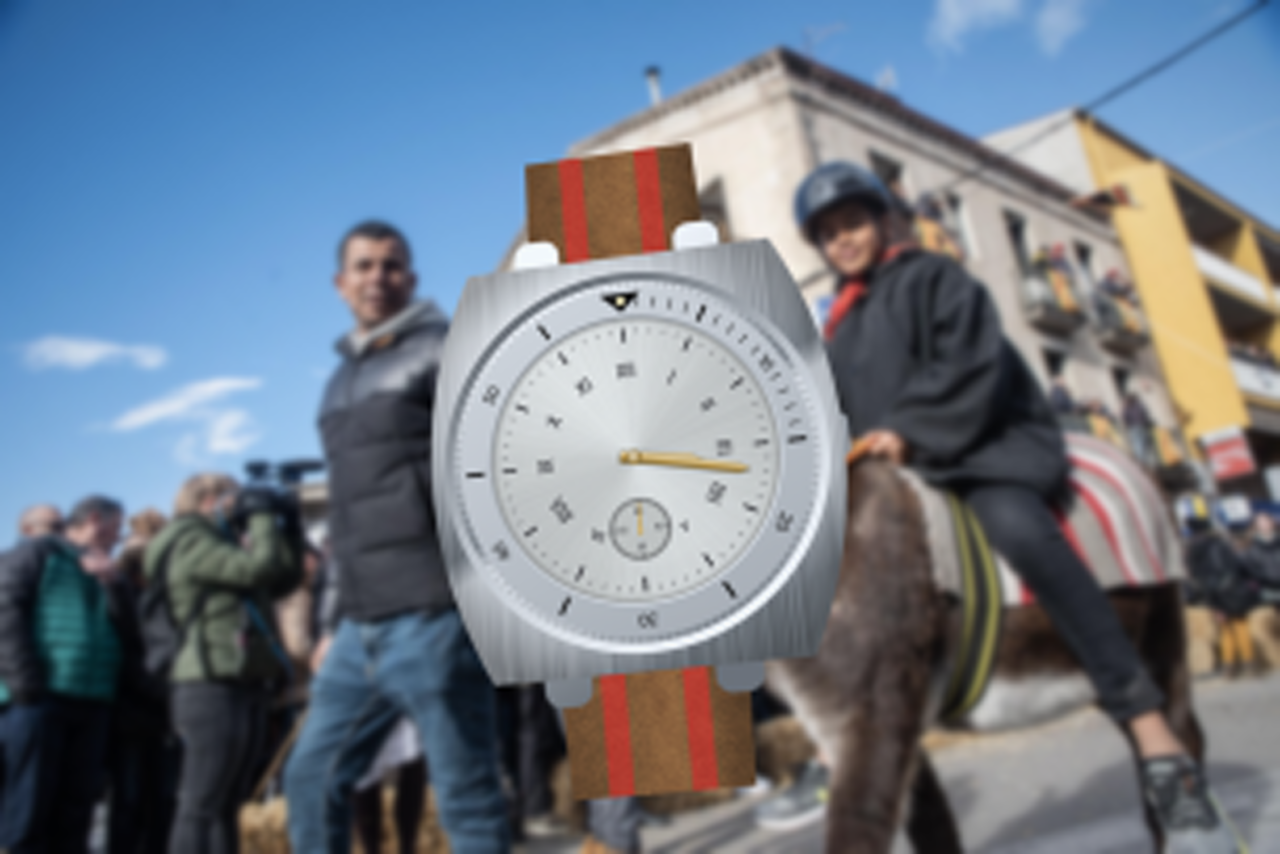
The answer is 3:17
